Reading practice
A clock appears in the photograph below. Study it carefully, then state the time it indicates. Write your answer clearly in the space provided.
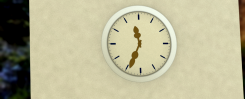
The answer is 11:34
